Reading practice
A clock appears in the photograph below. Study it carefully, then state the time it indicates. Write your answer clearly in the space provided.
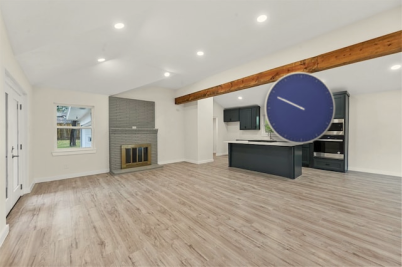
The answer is 9:49
